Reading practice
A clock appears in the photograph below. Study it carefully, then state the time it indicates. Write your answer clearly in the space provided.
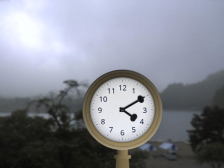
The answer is 4:10
